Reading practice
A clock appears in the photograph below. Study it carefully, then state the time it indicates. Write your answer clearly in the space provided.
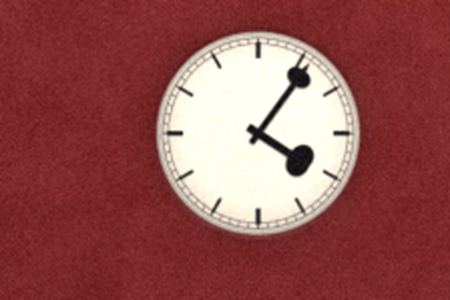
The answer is 4:06
